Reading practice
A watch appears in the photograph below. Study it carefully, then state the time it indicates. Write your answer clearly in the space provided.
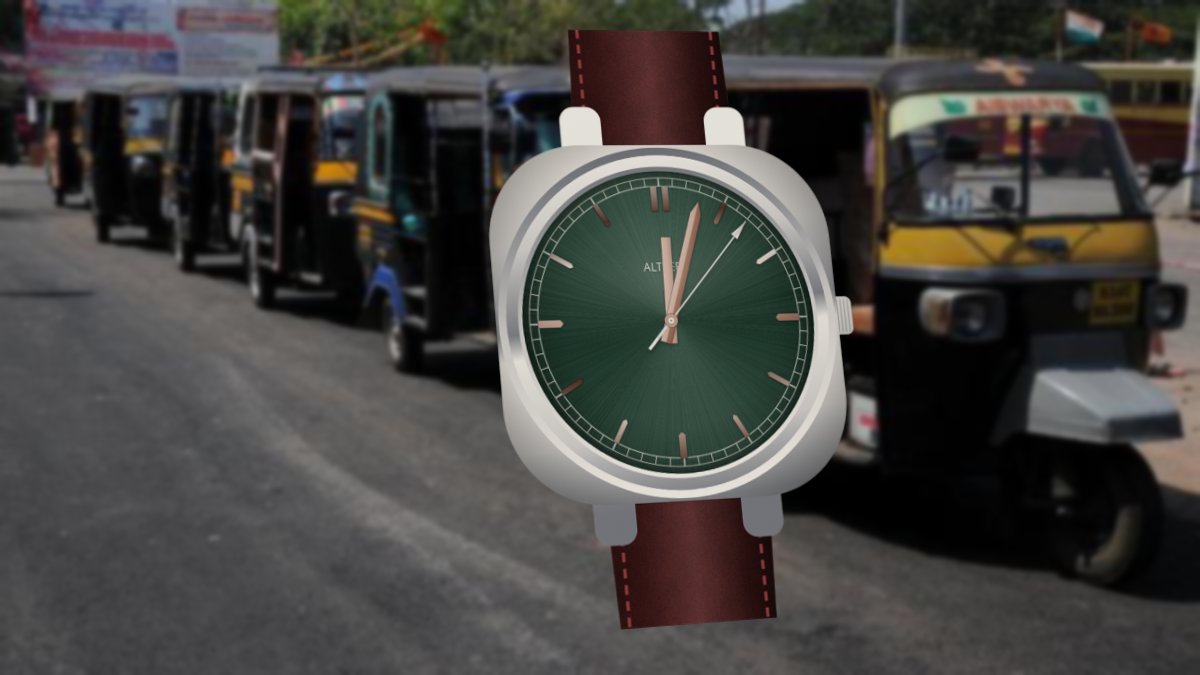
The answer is 12:03:07
